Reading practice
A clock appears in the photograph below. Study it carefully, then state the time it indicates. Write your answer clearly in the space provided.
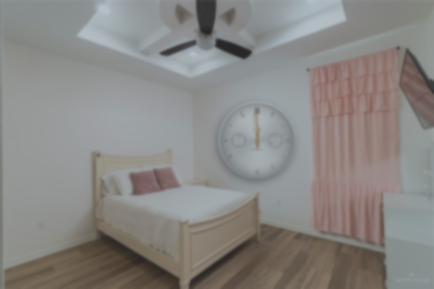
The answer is 11:59
